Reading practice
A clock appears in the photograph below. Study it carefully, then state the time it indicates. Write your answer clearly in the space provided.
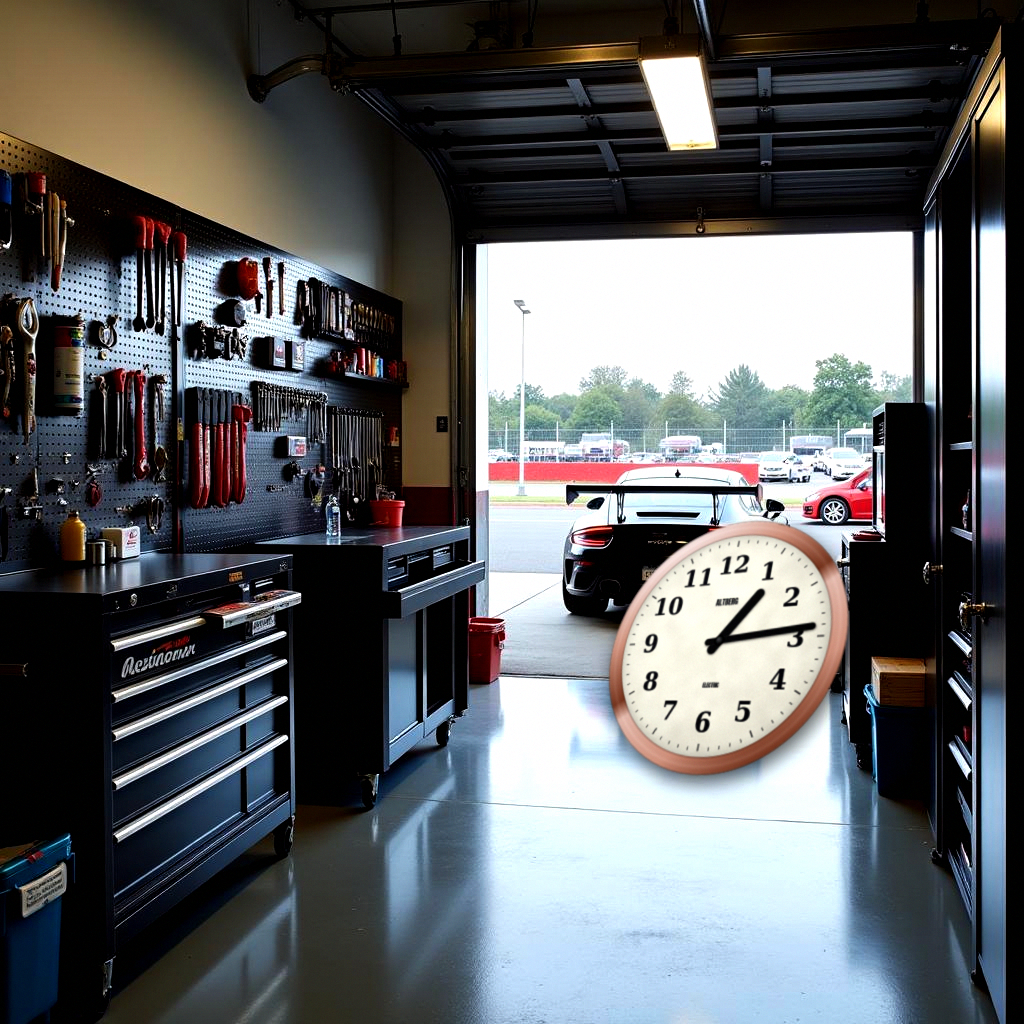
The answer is 1:14
